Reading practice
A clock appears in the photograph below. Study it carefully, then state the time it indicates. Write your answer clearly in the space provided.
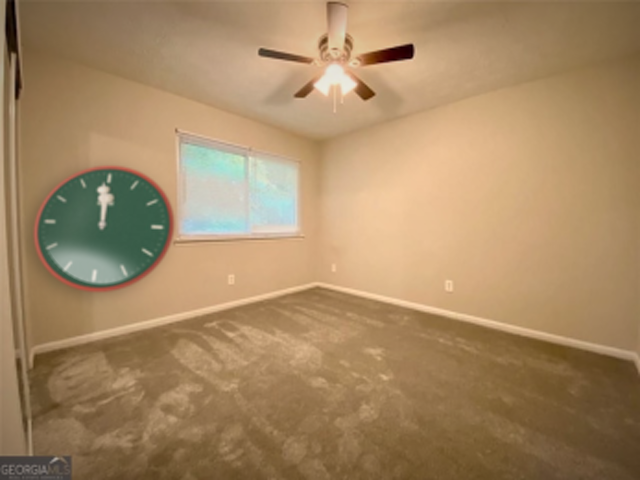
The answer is 11:59
